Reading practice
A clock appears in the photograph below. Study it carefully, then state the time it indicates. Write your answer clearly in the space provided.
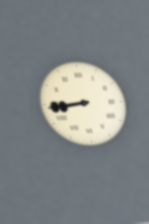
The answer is 8:44
